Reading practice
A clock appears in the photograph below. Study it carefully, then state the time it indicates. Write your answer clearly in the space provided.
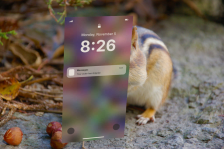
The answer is 8:26
